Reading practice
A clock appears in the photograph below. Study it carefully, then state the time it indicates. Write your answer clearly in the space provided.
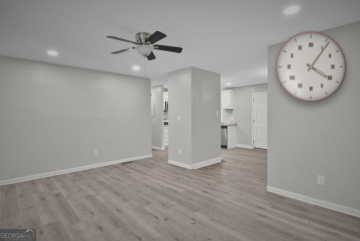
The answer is 4:06
